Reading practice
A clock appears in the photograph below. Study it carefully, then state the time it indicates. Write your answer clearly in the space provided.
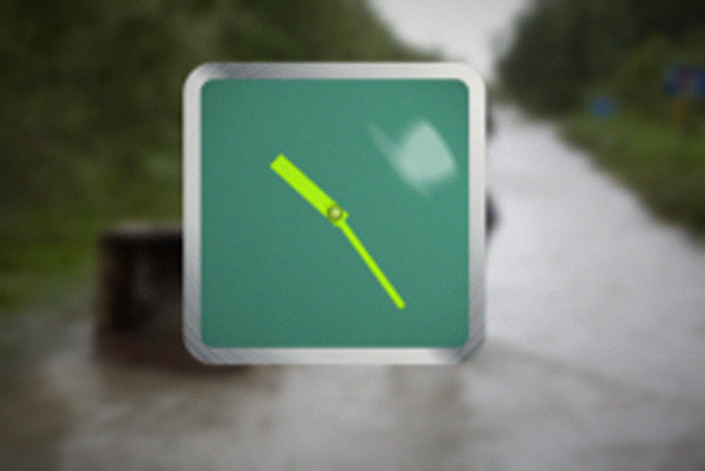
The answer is 10:24
